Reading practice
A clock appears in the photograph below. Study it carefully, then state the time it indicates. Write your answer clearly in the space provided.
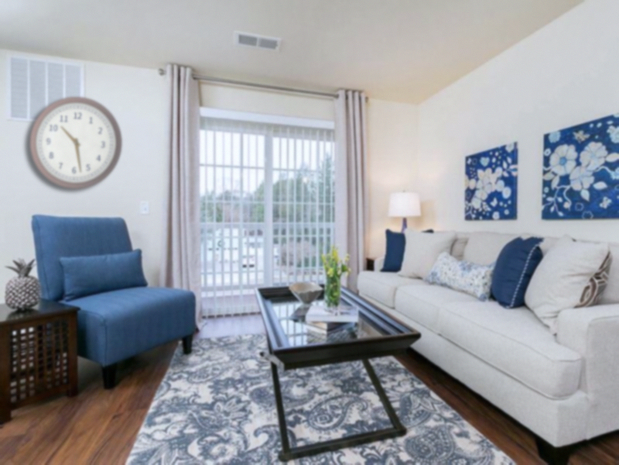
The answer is 10:28
